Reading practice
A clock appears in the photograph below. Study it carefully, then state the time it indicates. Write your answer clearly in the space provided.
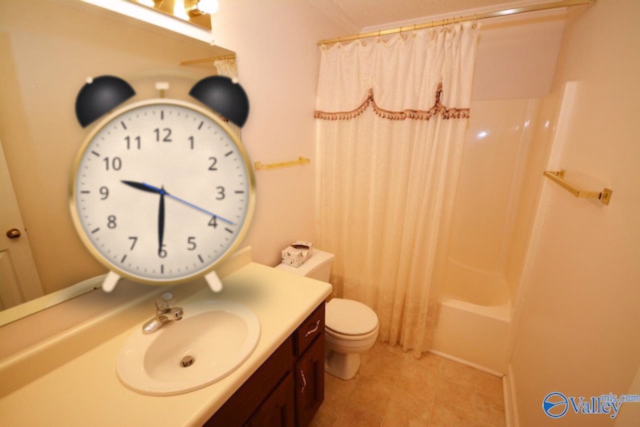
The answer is 9:30:19
